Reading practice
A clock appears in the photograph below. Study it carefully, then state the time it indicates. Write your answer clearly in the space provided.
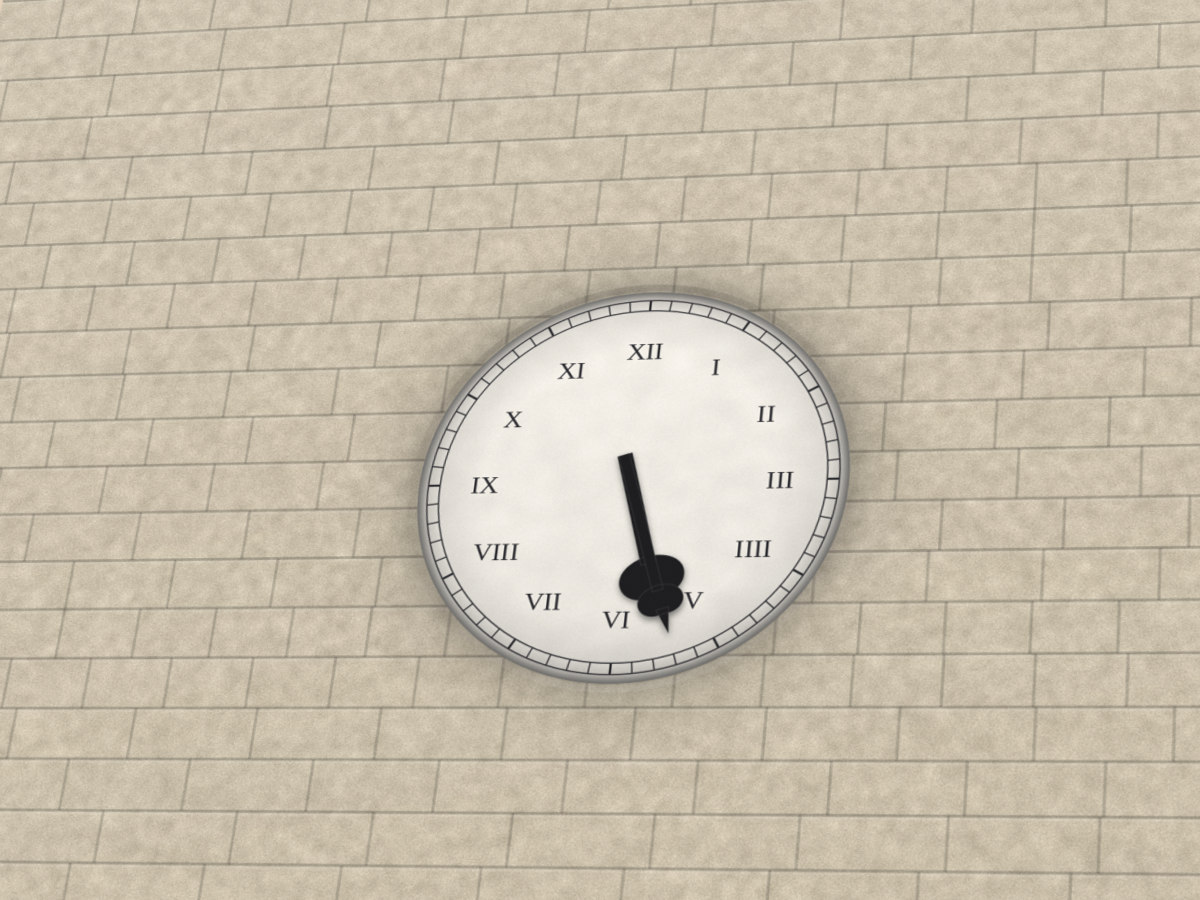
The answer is 5:27
